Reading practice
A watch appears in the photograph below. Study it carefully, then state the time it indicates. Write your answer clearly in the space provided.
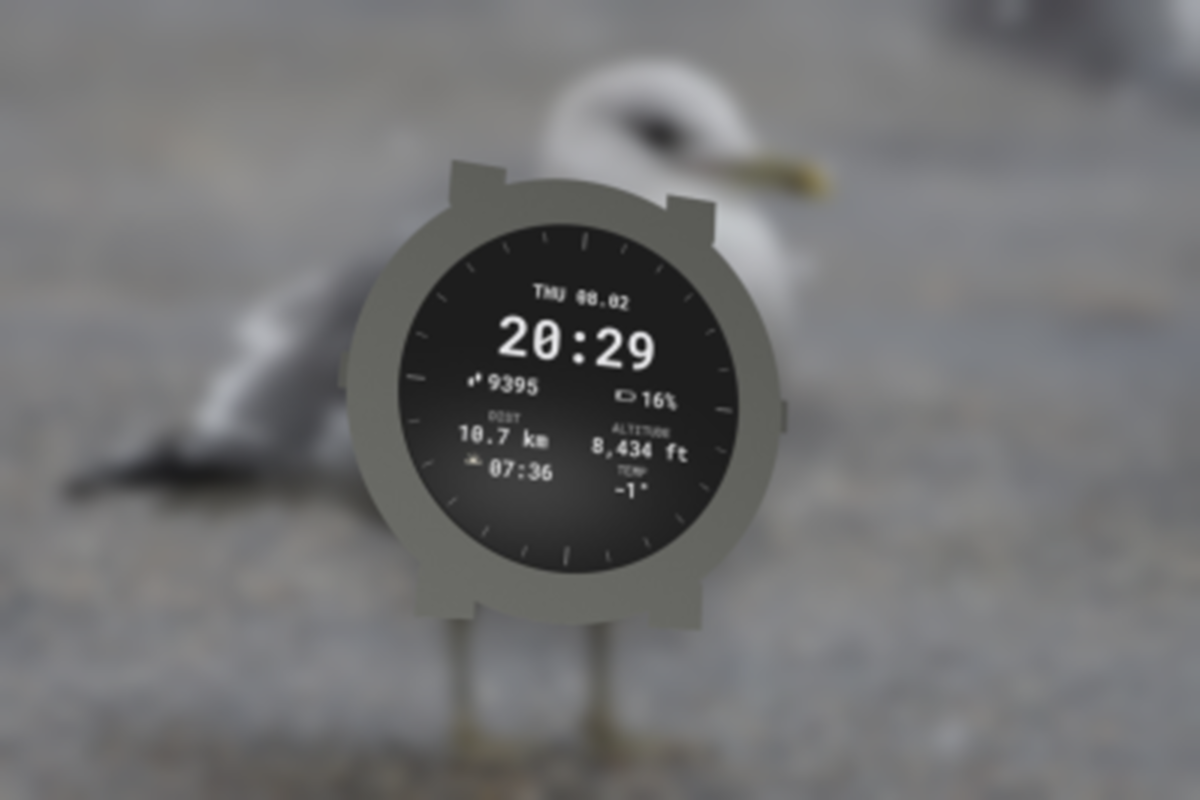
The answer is 20:29
